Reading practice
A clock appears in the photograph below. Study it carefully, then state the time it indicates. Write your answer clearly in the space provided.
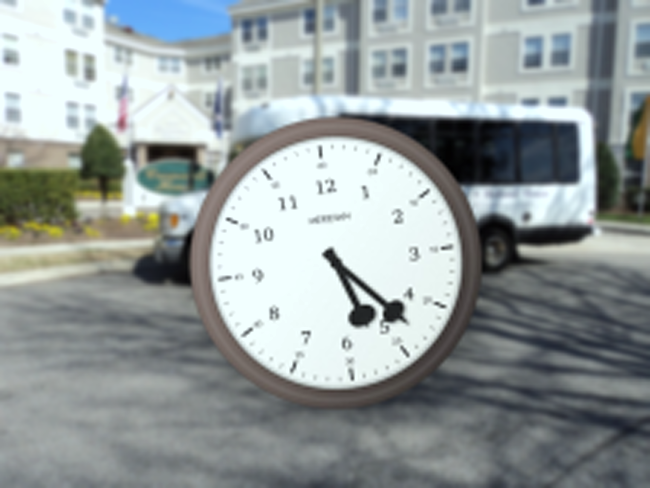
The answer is 5:23
